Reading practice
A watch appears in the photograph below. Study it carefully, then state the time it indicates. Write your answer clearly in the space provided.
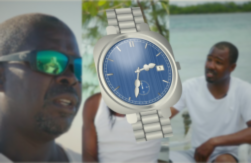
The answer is 2:33
